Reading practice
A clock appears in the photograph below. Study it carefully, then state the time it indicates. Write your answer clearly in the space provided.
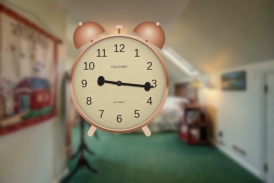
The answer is 9:16
